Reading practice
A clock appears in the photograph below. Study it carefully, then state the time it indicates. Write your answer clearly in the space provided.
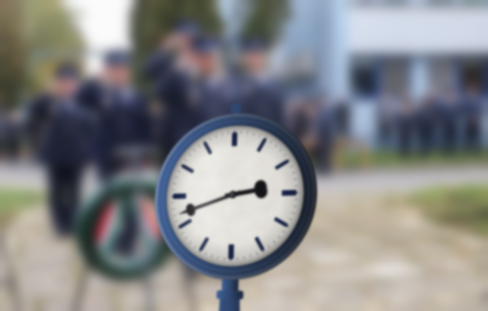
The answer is 2:42
